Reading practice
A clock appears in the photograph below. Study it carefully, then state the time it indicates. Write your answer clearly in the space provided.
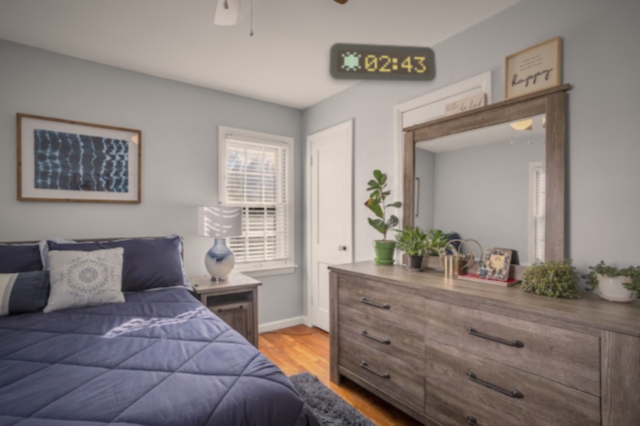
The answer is 2:43
